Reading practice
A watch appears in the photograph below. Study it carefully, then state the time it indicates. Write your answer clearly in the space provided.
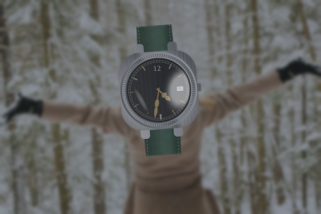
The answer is 4:32
